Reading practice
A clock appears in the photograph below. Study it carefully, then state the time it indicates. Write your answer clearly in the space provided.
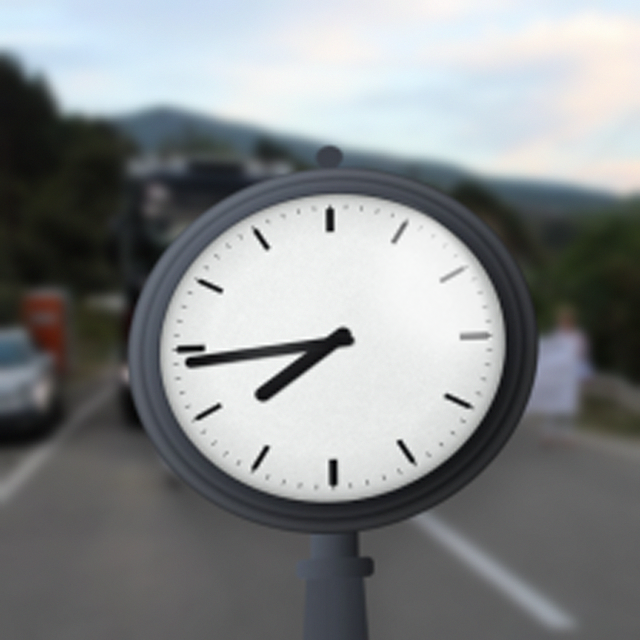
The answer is 7:44
